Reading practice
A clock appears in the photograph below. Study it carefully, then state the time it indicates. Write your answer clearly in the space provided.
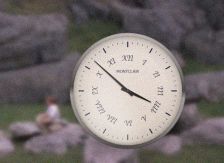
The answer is 3:52
